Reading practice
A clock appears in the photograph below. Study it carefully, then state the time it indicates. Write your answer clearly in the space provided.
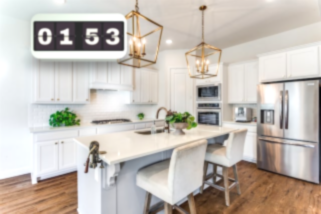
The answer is 1:53
